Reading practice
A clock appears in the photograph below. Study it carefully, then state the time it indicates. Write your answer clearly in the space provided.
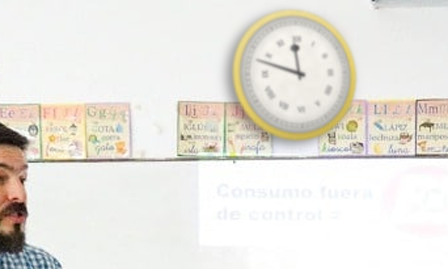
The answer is 11:48
